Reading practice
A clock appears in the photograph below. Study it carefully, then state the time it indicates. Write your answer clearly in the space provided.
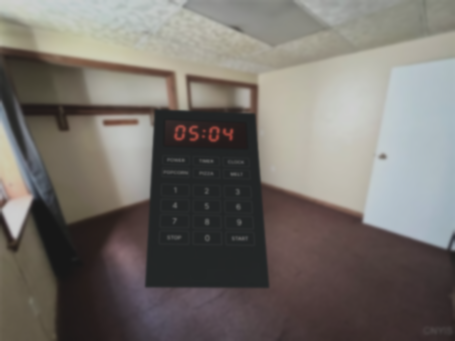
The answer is 5:04
